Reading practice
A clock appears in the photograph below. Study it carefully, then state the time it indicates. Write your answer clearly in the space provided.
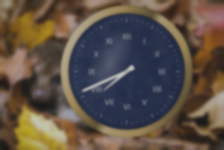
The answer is 7:41
